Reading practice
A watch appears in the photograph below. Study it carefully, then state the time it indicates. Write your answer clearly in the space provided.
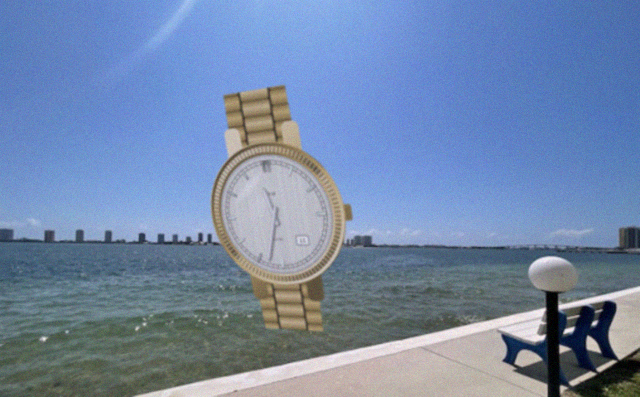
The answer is 11:33
